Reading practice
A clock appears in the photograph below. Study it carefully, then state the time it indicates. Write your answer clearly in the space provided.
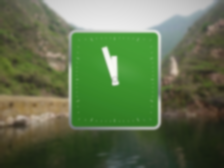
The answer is 11:57
